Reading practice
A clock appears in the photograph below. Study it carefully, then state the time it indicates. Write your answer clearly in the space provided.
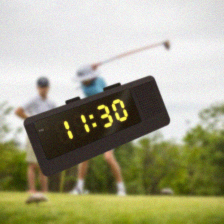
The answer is 11:30
